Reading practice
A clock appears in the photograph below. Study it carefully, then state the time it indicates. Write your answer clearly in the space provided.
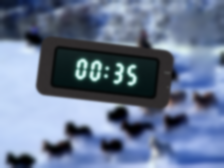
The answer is 0:35
